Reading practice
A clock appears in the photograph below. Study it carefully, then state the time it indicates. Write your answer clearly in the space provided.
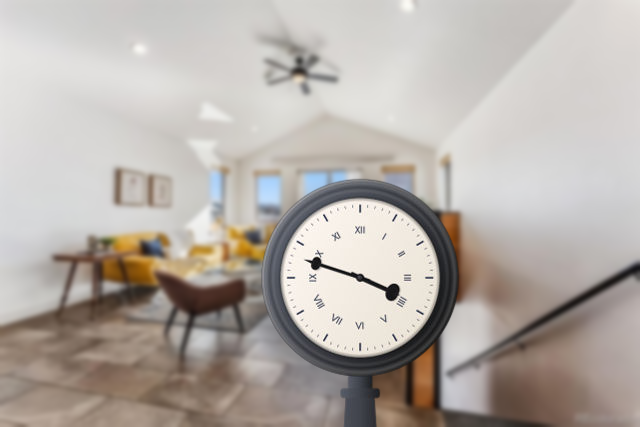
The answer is 3:48
